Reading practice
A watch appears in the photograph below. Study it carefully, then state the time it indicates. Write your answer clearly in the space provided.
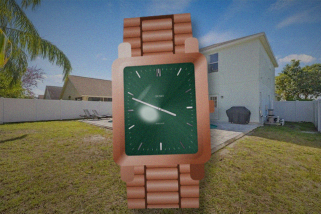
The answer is 3:49
